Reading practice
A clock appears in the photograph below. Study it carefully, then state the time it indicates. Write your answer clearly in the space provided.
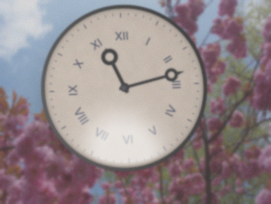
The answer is 11:13
